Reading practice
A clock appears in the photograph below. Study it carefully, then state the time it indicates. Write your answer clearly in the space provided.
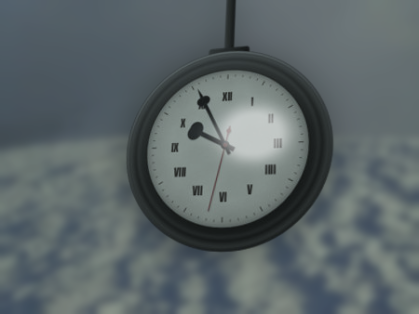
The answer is 9:55:32
